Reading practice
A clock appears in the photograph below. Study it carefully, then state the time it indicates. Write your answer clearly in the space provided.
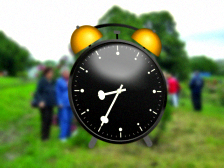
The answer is 8:35
